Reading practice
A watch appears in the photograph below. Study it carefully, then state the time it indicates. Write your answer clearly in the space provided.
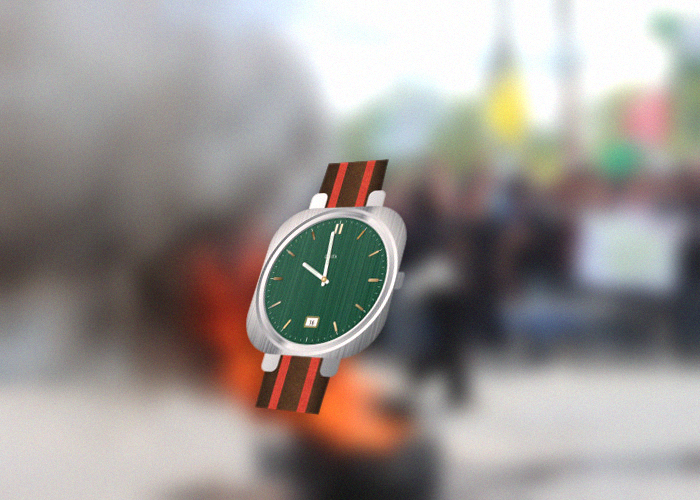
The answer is 9:59
